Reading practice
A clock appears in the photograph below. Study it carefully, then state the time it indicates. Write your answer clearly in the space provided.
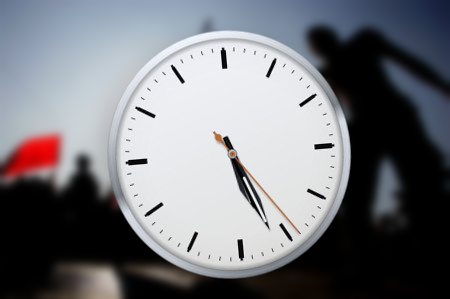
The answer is 5:26:24
